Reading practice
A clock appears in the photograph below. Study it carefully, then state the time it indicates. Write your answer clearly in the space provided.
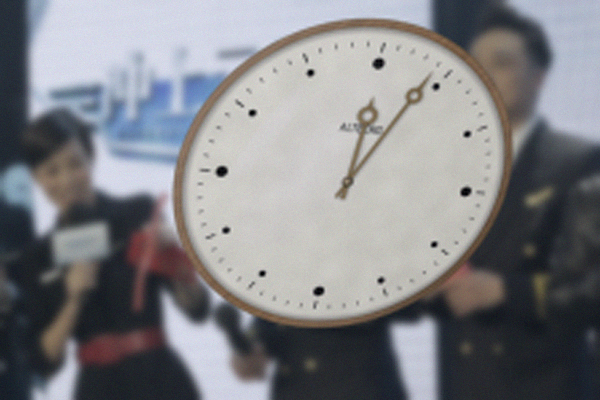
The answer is 12:04
